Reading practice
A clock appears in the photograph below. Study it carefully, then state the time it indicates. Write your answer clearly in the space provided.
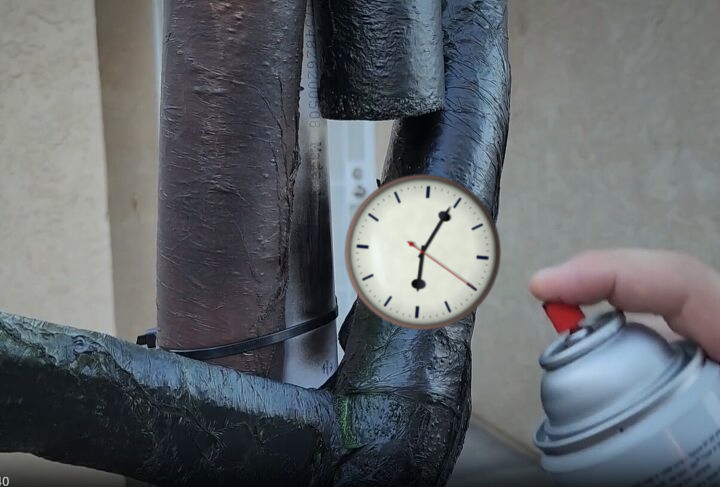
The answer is 6:04:20
